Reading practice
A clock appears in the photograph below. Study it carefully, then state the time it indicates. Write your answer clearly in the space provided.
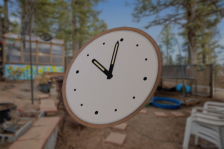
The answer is 9:59
